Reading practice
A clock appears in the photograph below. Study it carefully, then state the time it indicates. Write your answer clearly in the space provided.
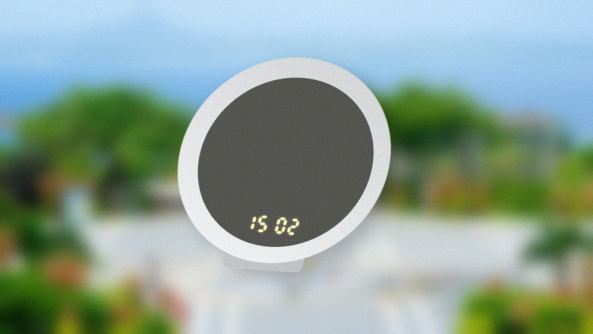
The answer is 15:02
